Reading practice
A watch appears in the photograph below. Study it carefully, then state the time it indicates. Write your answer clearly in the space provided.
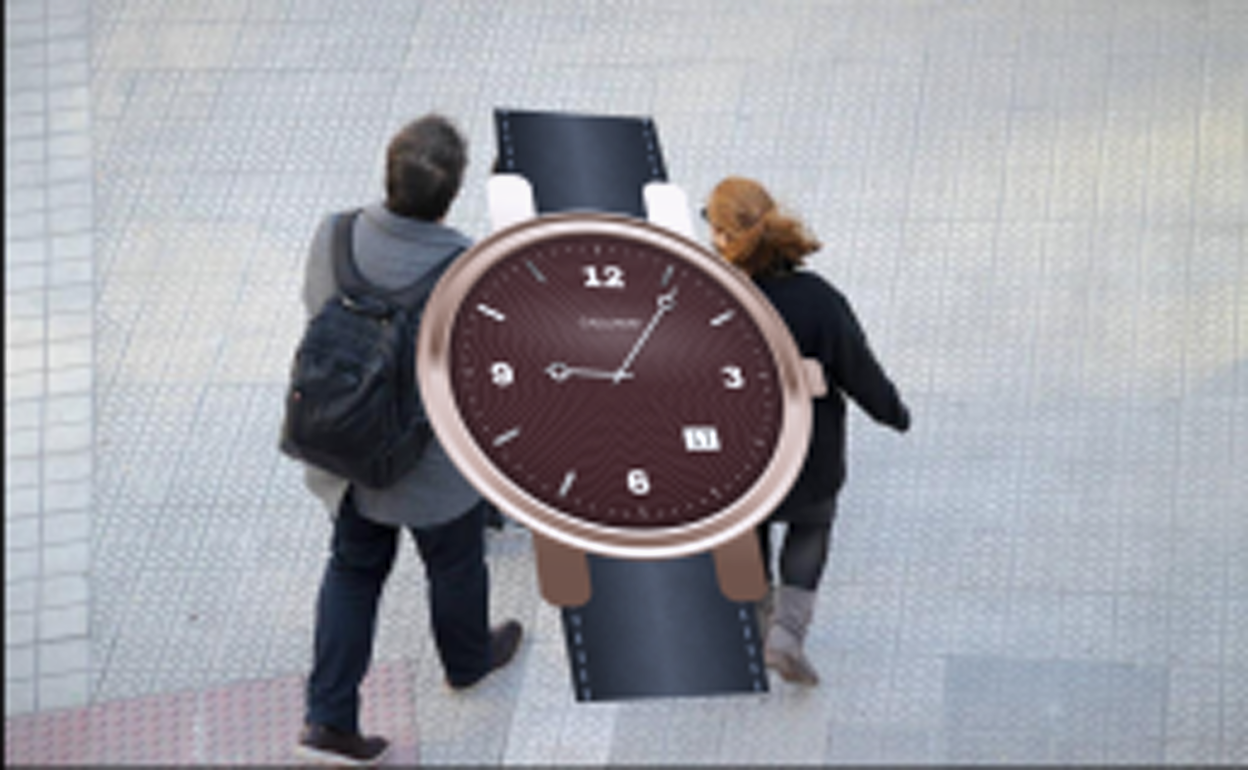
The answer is 9:06
